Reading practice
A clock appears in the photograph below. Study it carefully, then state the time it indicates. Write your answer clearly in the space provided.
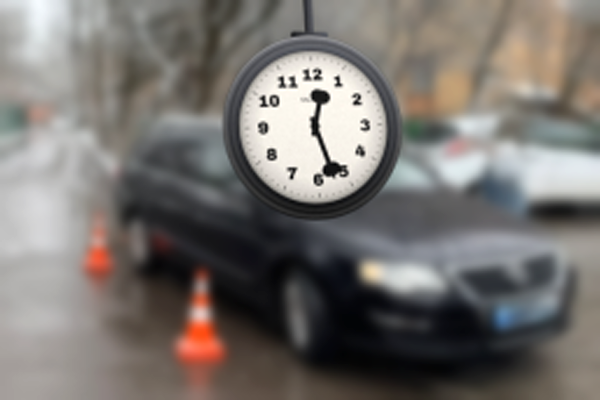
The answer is 12:27
